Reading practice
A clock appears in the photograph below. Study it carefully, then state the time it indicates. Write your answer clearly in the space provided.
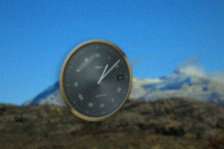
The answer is 1:09
